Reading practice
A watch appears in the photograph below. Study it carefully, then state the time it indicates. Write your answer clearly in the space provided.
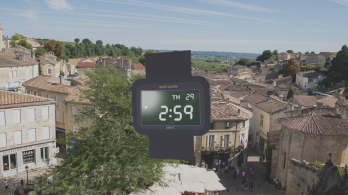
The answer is 2:59
